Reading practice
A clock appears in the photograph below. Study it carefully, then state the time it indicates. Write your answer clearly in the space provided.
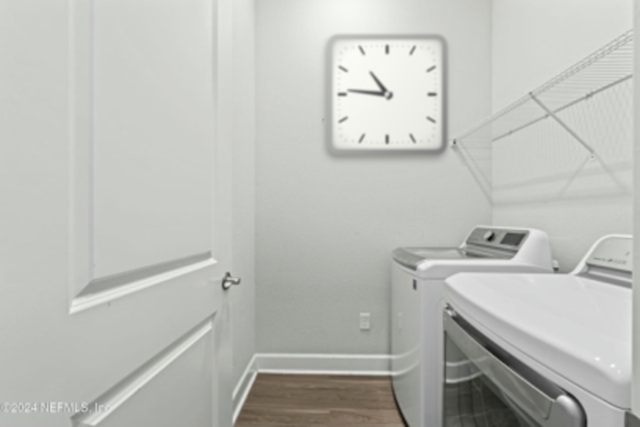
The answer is 10:46
